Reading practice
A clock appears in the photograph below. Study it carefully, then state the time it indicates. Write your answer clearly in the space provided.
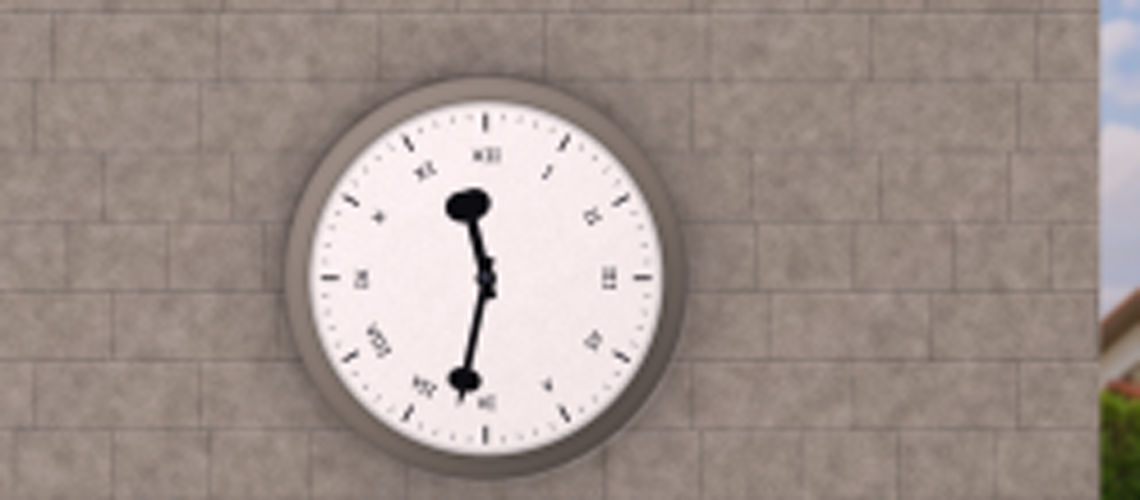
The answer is 11:32
